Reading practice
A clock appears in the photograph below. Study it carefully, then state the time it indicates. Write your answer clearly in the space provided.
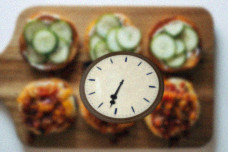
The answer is 6:32
